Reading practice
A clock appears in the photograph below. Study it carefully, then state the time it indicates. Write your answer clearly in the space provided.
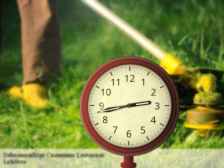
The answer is 2:43
